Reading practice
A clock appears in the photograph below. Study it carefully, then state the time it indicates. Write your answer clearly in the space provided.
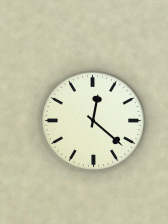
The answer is 12:22
